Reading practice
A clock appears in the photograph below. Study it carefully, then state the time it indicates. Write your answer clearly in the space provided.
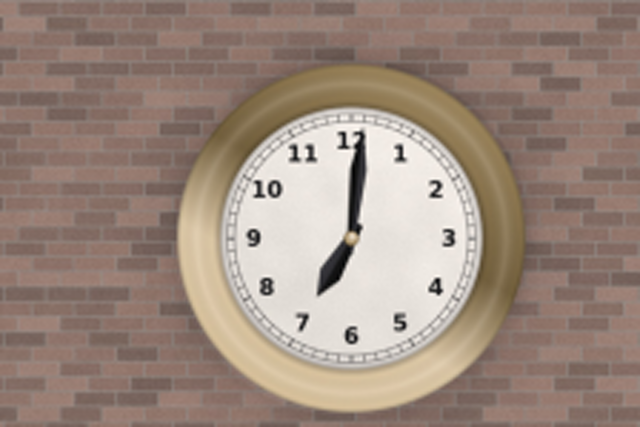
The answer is 7:01
